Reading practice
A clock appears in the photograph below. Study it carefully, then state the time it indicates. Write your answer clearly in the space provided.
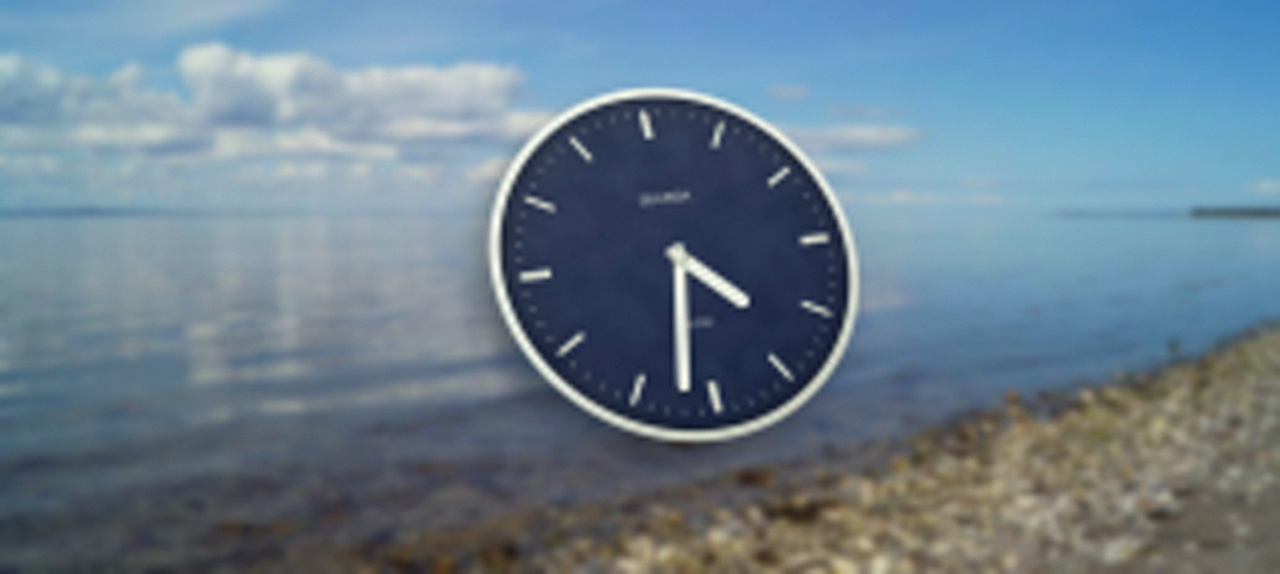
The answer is 4:32
